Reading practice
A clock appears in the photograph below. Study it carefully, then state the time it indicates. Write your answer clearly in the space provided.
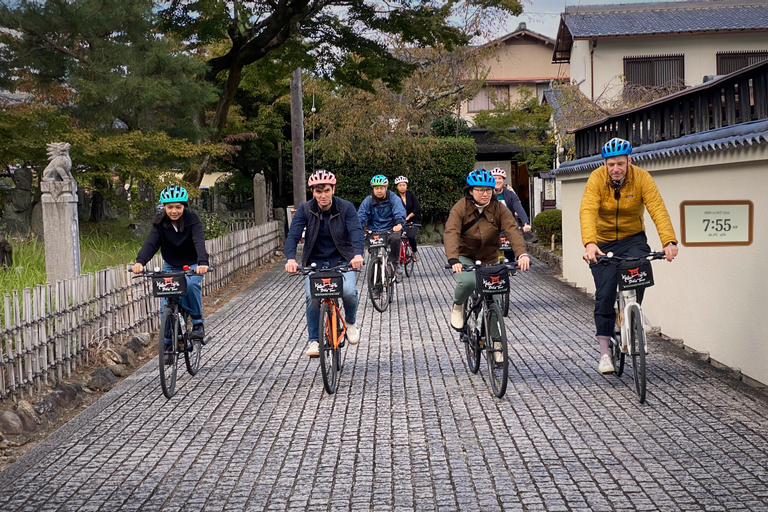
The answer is 7:55
